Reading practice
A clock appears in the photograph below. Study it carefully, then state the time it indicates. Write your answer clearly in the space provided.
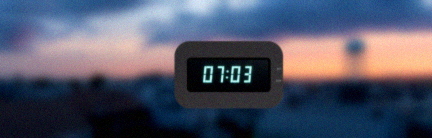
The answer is 7:03
